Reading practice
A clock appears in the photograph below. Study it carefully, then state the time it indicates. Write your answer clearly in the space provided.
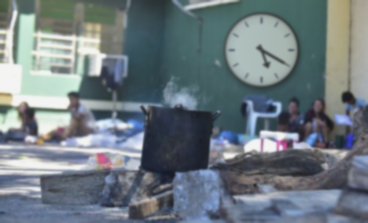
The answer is 5:20
